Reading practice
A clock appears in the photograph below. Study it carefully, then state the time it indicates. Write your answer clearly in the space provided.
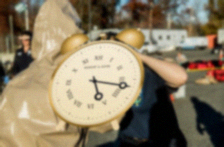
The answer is 5:17
